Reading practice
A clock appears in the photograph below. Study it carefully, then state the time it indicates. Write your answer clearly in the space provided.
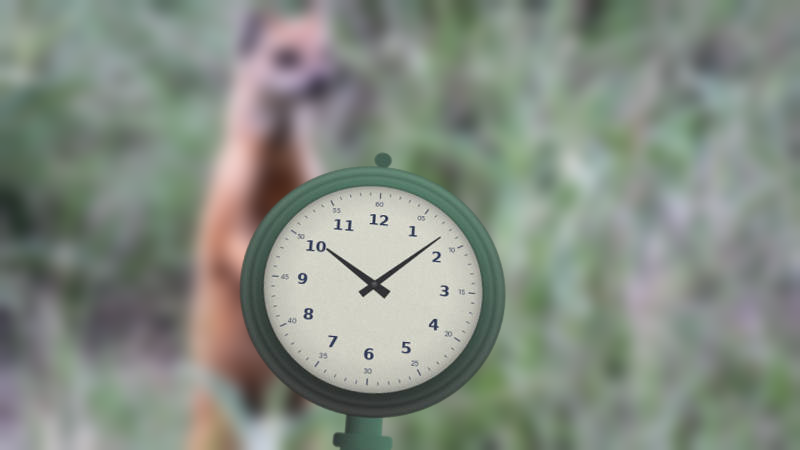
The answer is 10:08
